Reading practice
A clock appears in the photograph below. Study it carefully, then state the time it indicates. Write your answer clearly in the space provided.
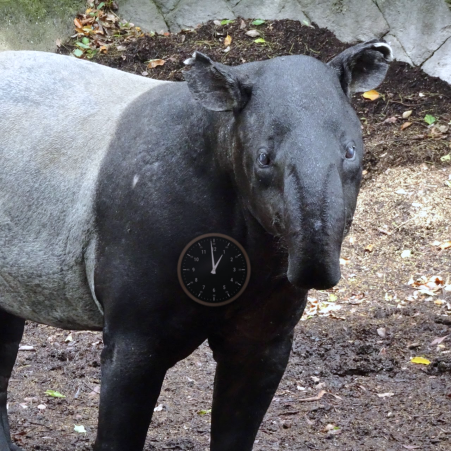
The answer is 12:59
